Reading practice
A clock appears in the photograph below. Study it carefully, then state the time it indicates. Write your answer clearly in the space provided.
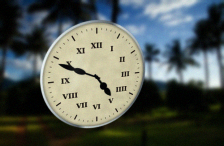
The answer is 4:49
